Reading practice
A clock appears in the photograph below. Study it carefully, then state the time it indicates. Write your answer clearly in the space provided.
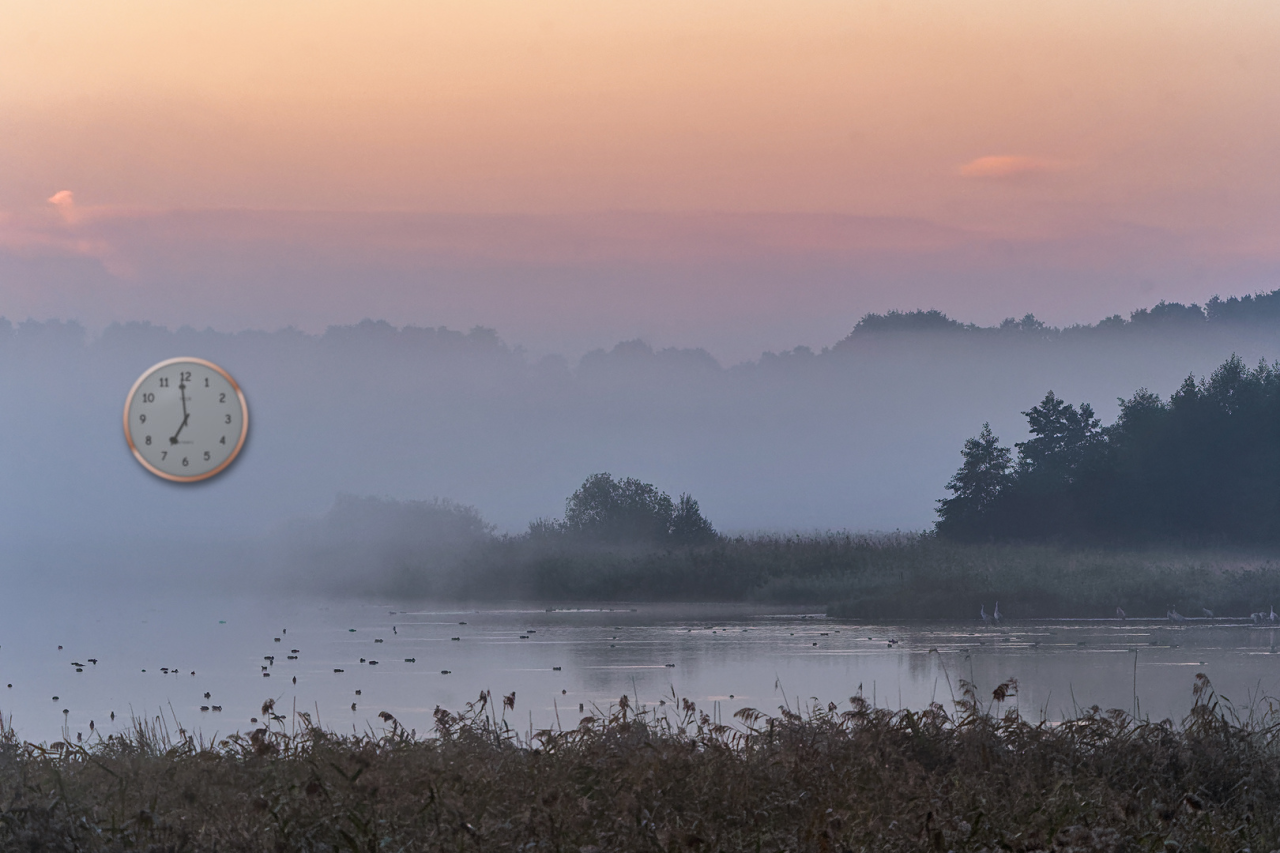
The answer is 6:59
